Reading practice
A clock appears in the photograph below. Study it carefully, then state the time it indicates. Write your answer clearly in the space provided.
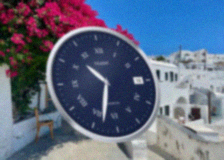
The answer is 10:33
